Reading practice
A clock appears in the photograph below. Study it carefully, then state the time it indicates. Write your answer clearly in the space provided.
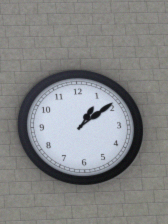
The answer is 1:09
